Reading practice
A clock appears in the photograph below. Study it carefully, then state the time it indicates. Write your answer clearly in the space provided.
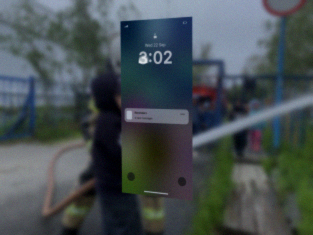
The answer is 3:02
